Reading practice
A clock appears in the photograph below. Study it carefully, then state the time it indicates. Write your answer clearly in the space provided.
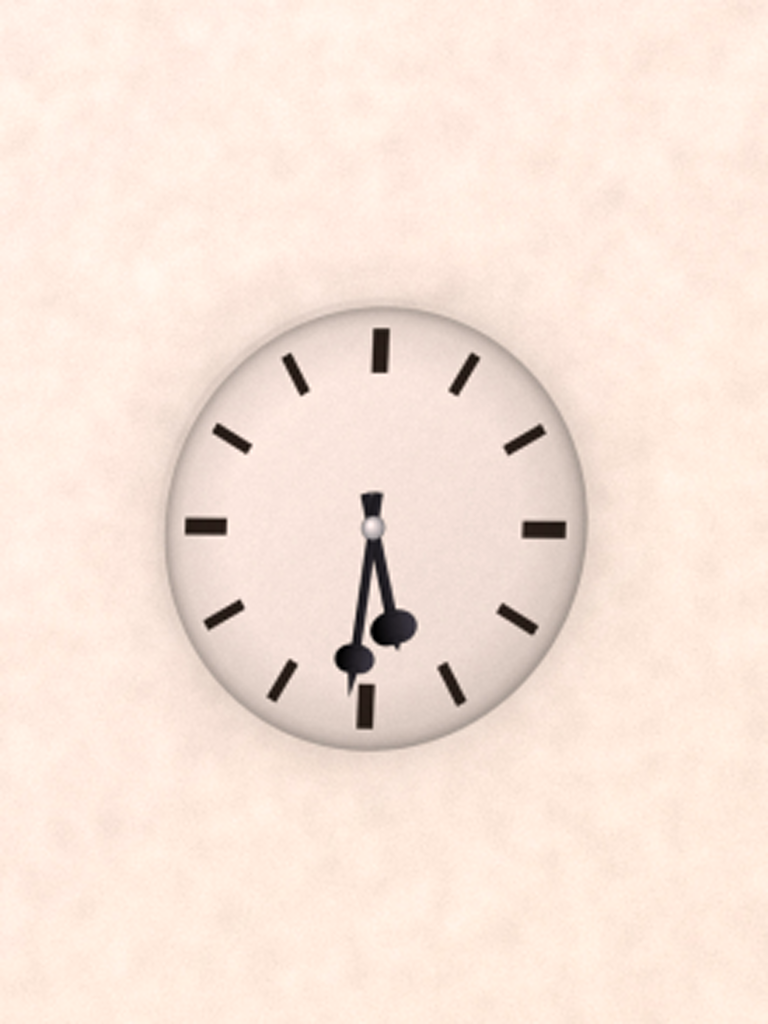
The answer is 5:31
